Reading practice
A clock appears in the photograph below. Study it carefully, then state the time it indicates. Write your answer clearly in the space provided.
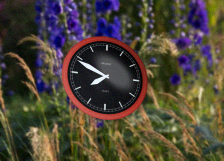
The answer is 7:49
